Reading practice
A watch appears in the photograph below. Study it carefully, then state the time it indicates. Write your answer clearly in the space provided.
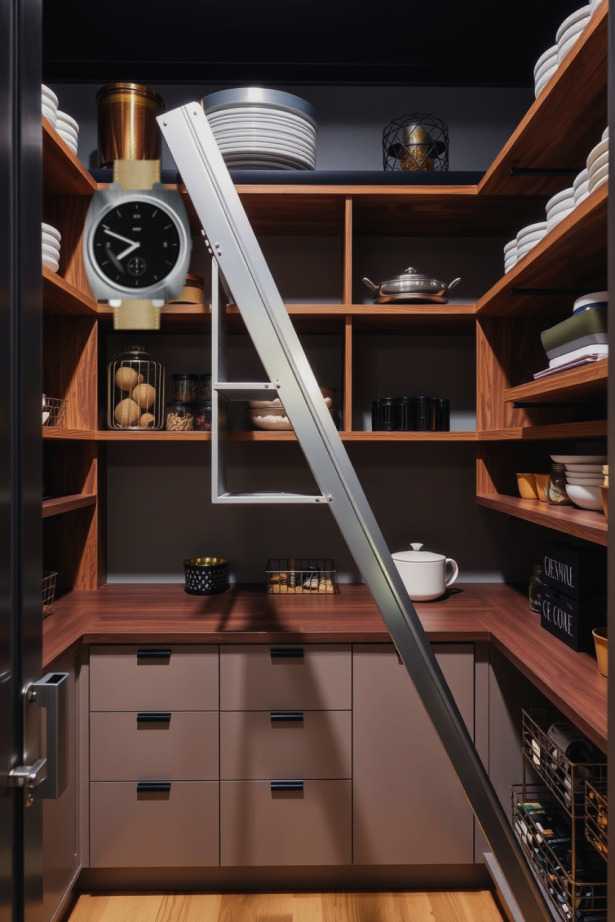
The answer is 7:49
